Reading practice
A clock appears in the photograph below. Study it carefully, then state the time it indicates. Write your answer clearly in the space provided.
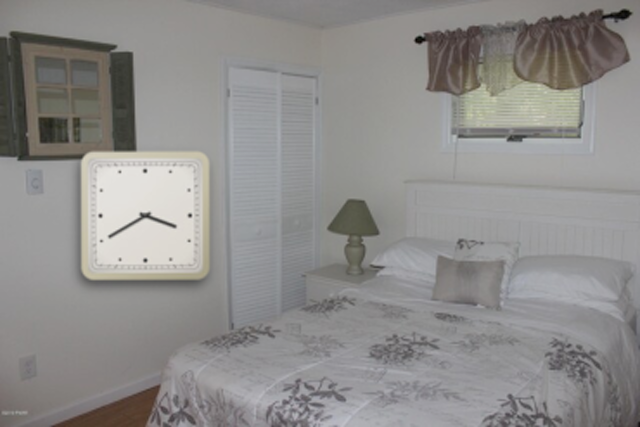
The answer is 3:40
